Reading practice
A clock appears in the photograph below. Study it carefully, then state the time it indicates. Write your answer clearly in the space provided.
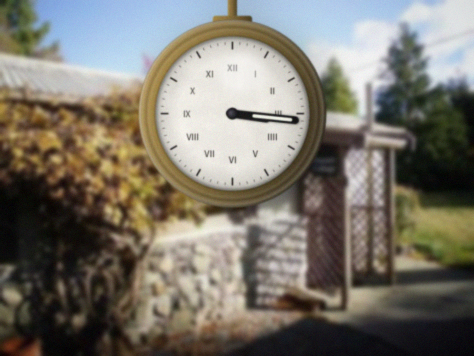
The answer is 3:16
